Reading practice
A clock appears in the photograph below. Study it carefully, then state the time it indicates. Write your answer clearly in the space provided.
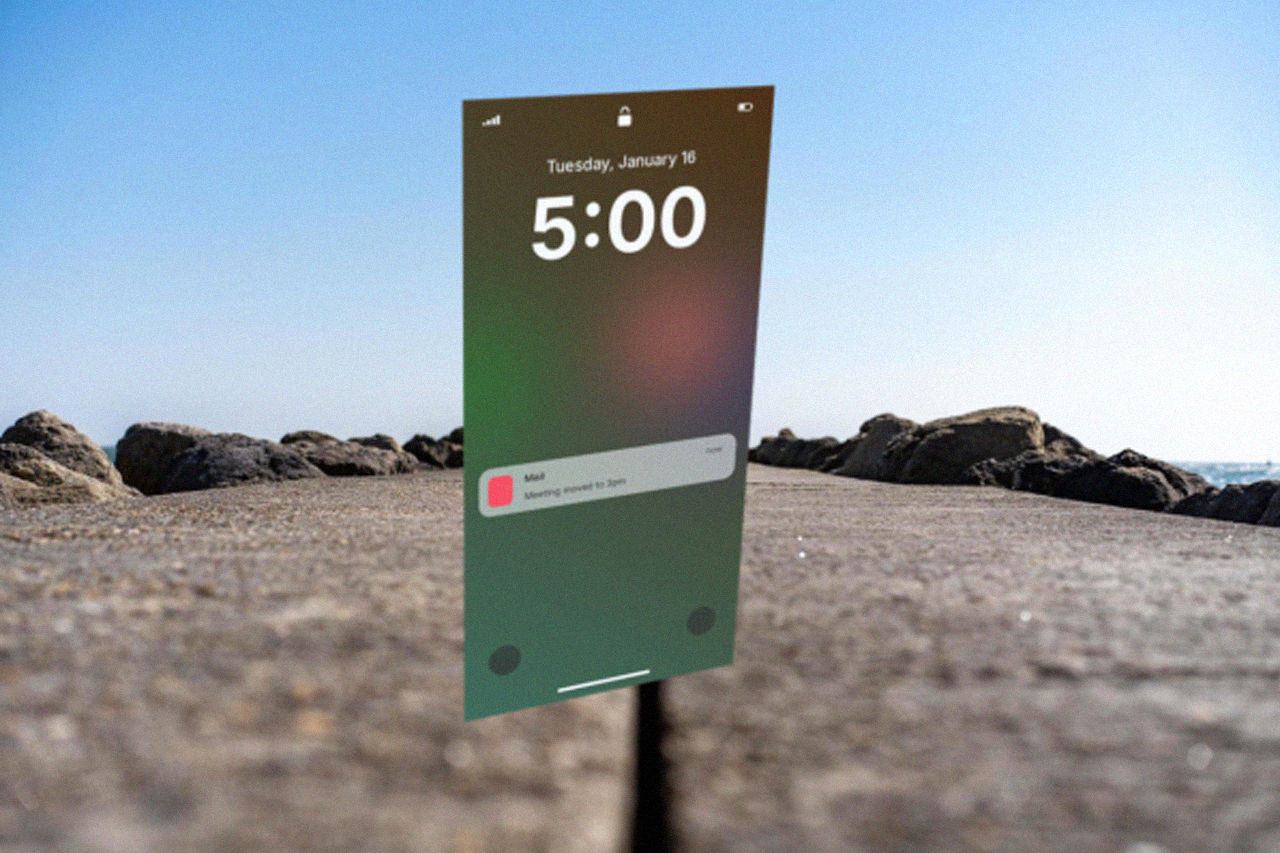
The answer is 5:00
